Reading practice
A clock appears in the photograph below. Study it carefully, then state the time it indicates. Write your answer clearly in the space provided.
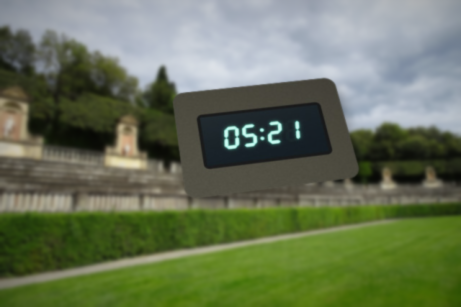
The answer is 5:21
